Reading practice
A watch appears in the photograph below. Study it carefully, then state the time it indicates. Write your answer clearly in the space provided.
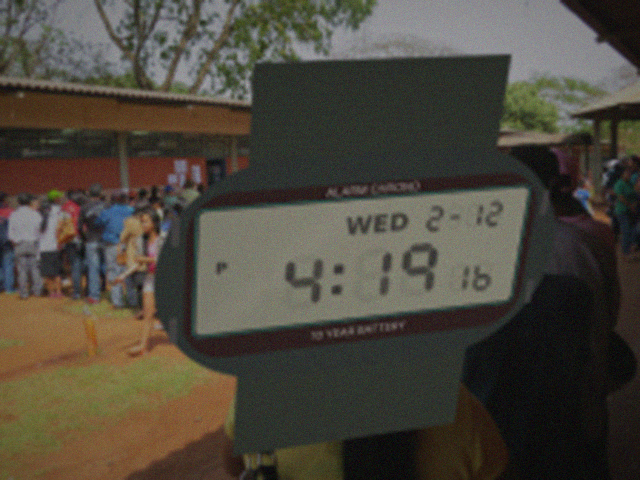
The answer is 4:19:16
